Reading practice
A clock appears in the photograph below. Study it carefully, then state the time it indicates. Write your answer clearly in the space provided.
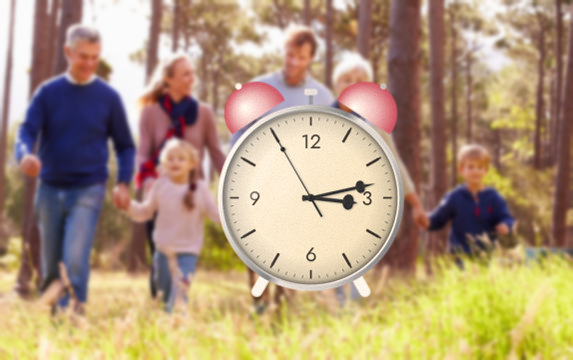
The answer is 3:12:55
